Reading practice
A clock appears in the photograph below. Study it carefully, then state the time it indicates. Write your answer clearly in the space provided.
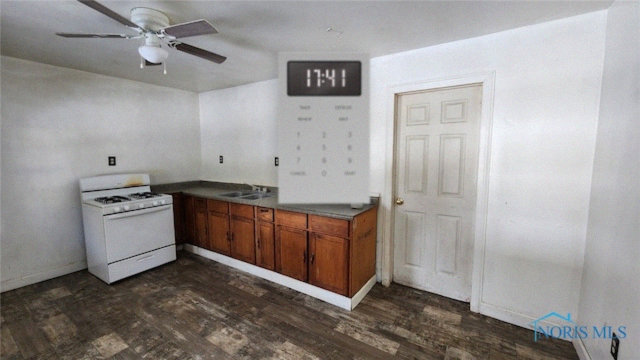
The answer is 17:41
